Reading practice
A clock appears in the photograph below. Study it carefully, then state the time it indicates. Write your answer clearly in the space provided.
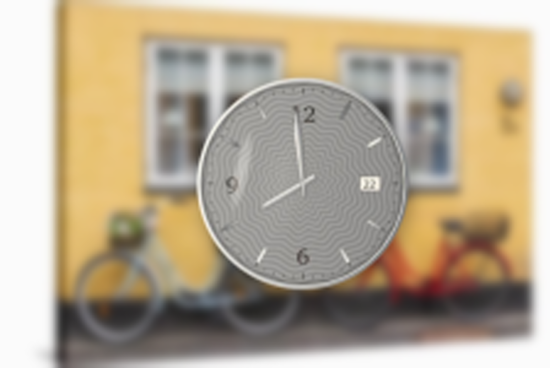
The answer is 7:59
